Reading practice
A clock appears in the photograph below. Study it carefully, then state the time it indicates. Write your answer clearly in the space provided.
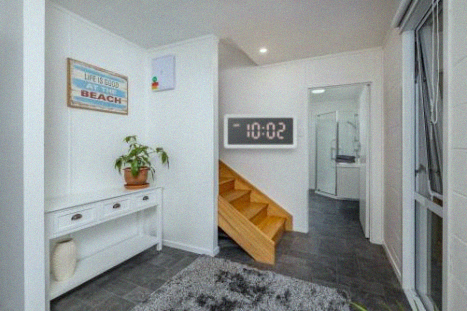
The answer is 10:02
